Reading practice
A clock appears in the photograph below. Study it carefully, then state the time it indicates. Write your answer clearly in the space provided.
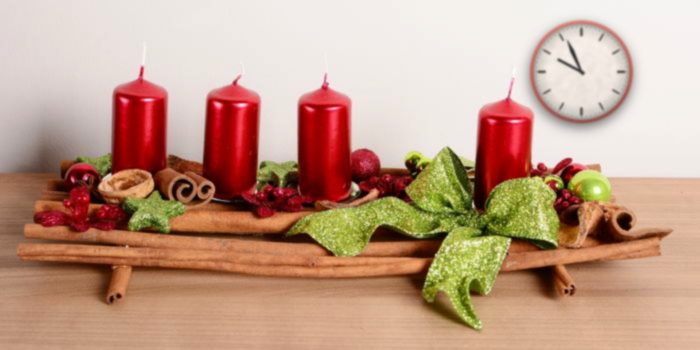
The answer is 9:56
